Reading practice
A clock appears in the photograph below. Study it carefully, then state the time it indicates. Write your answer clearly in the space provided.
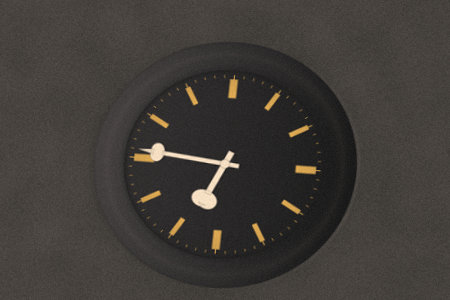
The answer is 6:46
